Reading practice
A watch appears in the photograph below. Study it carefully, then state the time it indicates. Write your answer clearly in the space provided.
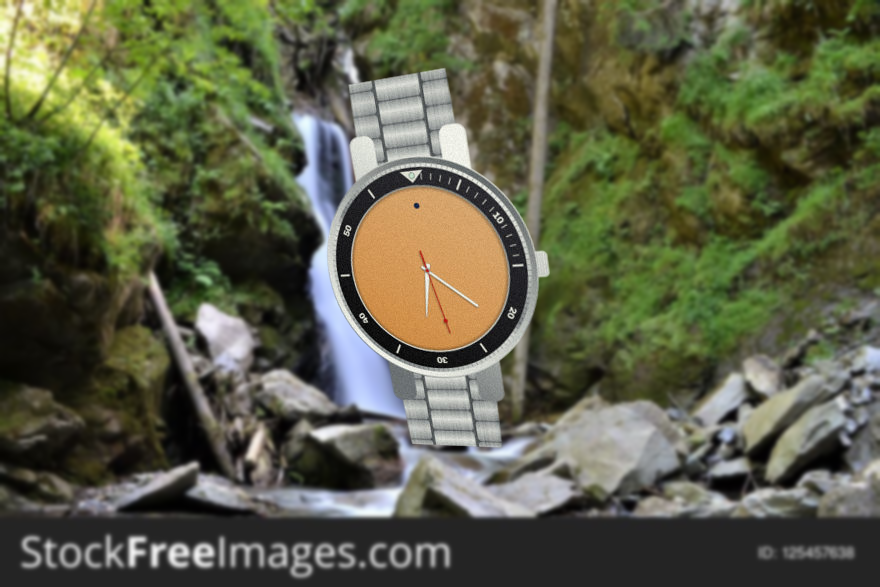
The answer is 6:21:28
